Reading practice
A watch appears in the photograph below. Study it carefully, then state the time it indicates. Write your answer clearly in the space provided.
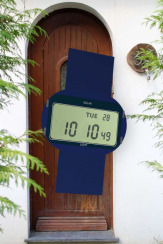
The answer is 10:10:49
